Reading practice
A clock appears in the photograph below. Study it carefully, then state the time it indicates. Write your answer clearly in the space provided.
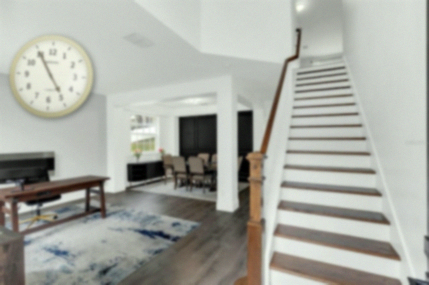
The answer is 4:55
